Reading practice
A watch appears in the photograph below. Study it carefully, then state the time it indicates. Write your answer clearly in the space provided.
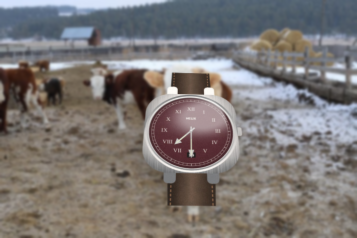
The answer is 7:30
